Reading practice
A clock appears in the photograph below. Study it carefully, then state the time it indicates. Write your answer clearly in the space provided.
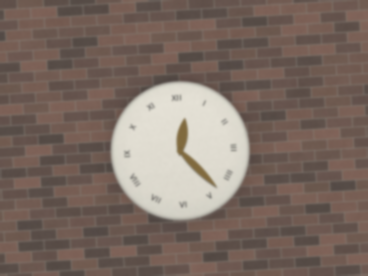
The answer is 12:23
